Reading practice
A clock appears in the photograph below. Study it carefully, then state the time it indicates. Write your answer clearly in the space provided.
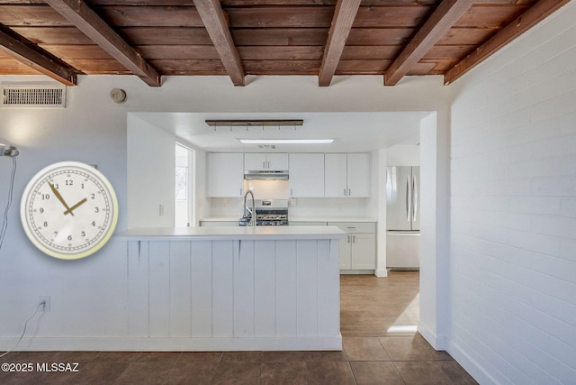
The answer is 1:54
